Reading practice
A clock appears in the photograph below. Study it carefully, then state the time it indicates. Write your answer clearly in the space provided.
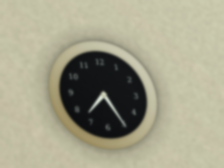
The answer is 7:25
